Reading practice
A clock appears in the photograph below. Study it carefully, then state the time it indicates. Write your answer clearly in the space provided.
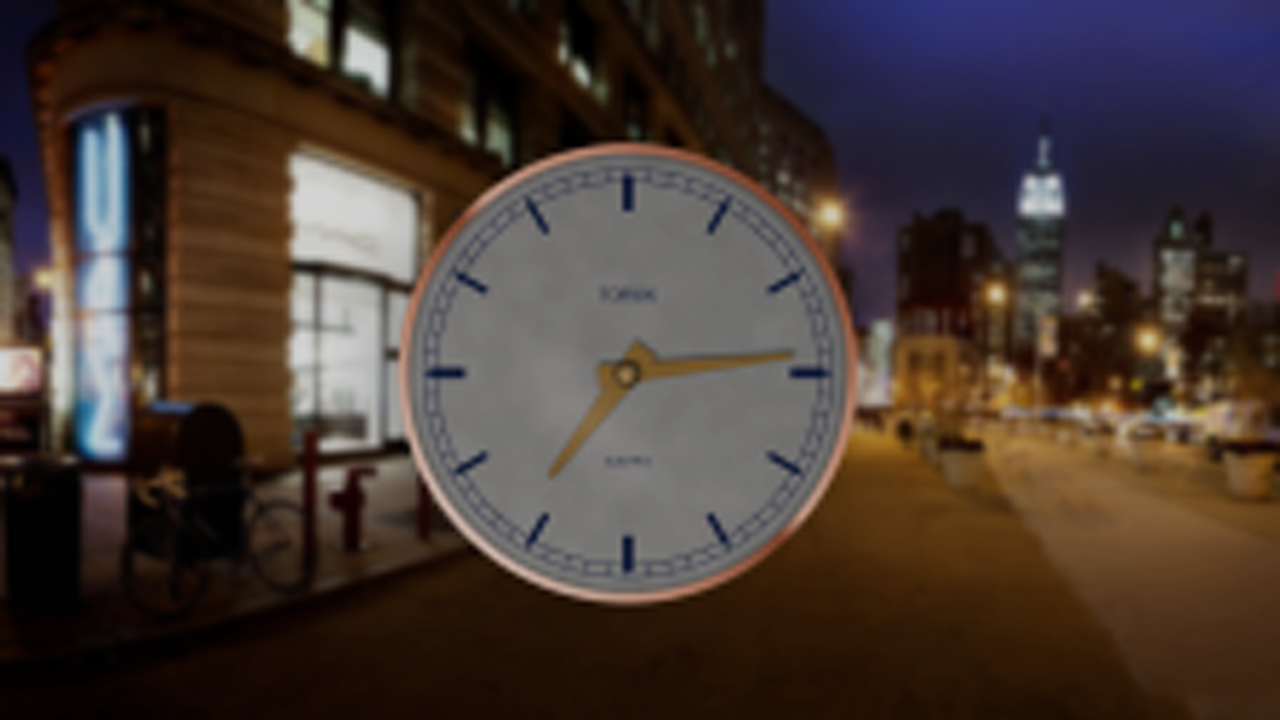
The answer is 7:14
